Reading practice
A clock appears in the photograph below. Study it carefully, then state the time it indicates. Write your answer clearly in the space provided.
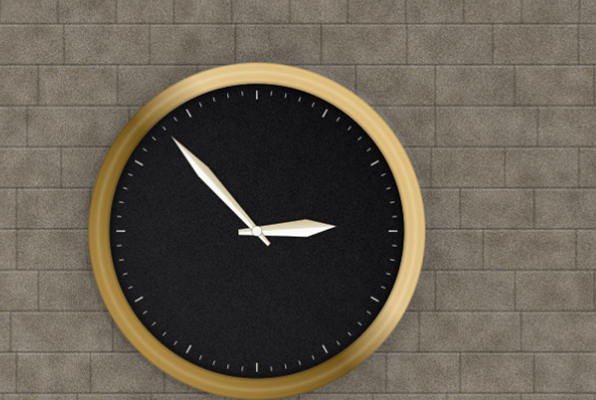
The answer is 2:53
